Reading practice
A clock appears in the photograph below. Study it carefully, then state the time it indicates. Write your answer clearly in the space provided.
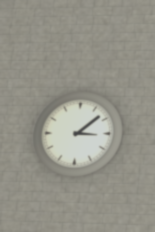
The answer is 3:08
